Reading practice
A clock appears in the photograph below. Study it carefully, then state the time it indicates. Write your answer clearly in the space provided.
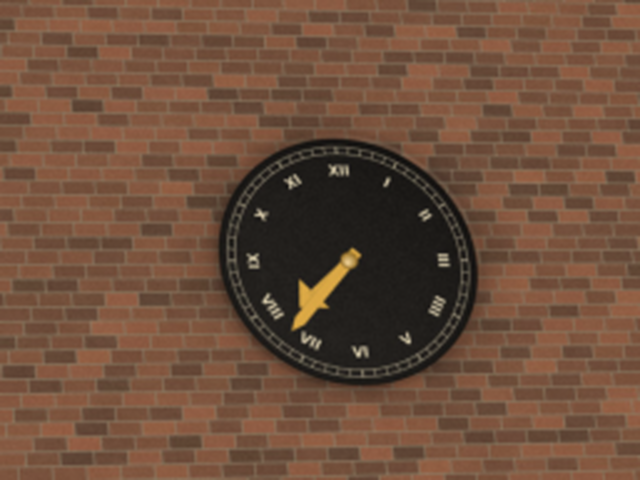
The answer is 7:37
